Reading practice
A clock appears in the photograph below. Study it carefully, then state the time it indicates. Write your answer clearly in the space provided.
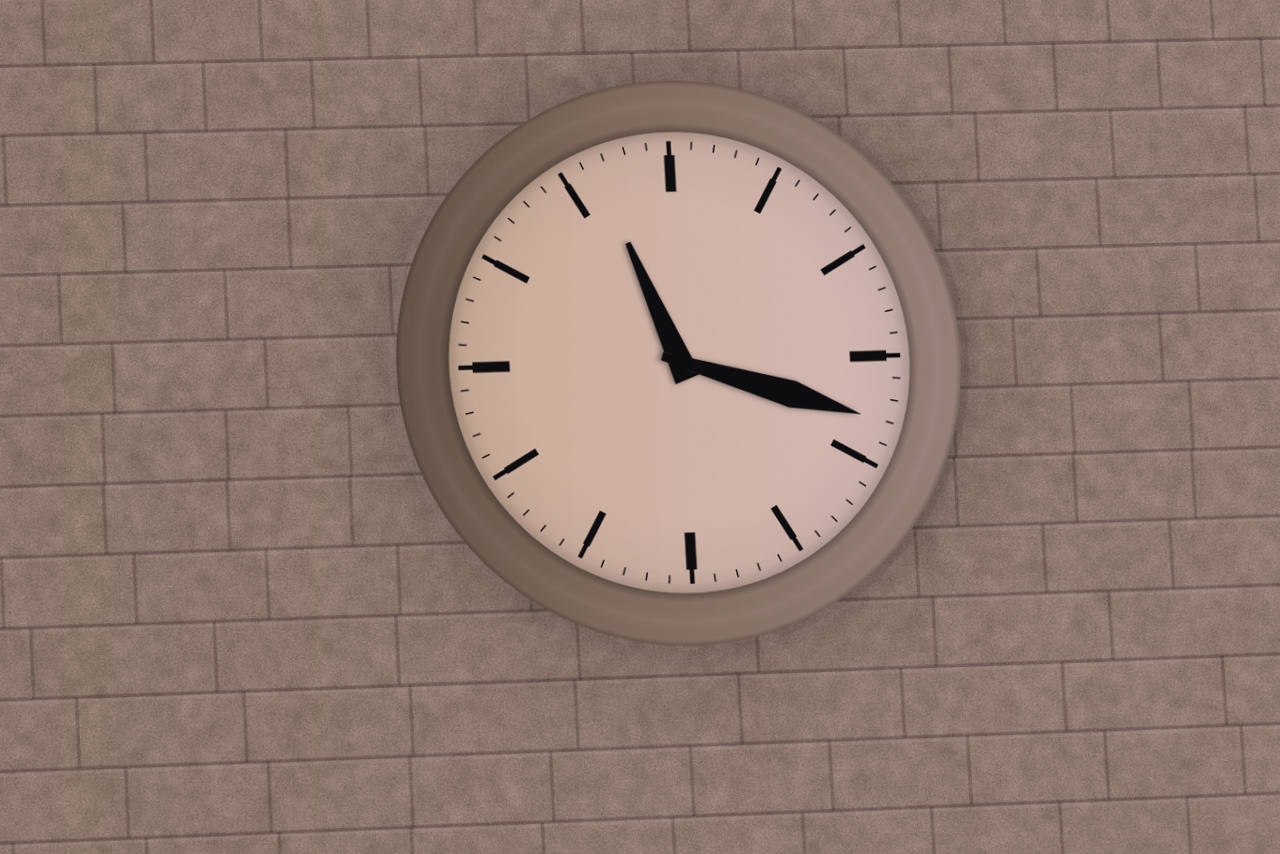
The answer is 11:18
